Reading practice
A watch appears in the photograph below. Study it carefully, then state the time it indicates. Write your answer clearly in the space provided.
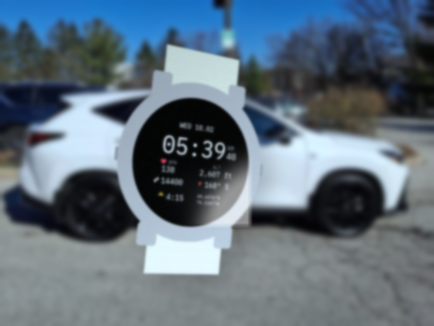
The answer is 5:39
